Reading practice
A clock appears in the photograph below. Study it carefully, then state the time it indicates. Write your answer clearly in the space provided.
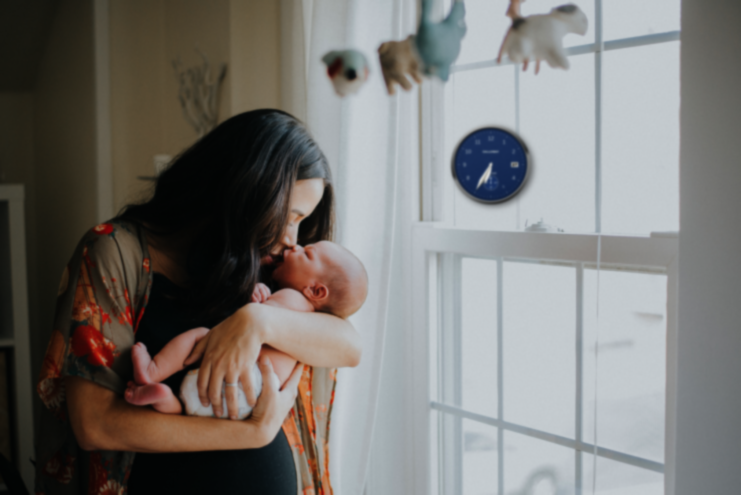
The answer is 6:35
